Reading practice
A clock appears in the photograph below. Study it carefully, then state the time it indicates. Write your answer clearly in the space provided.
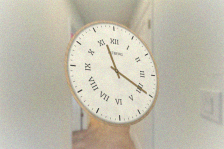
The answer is 11:20
